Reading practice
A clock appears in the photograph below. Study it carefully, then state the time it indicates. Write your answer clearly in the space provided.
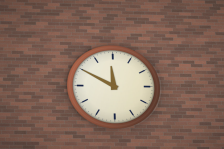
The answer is 11:50
